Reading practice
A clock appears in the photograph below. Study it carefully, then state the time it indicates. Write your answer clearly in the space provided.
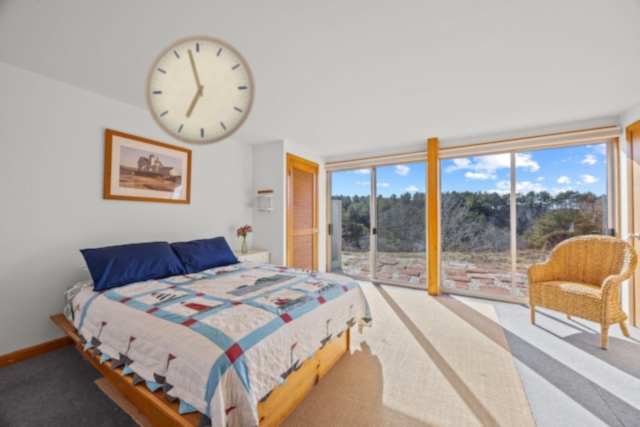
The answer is 6:58
